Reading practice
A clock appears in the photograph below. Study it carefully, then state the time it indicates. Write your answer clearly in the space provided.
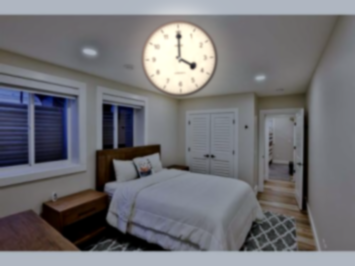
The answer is 4:00
